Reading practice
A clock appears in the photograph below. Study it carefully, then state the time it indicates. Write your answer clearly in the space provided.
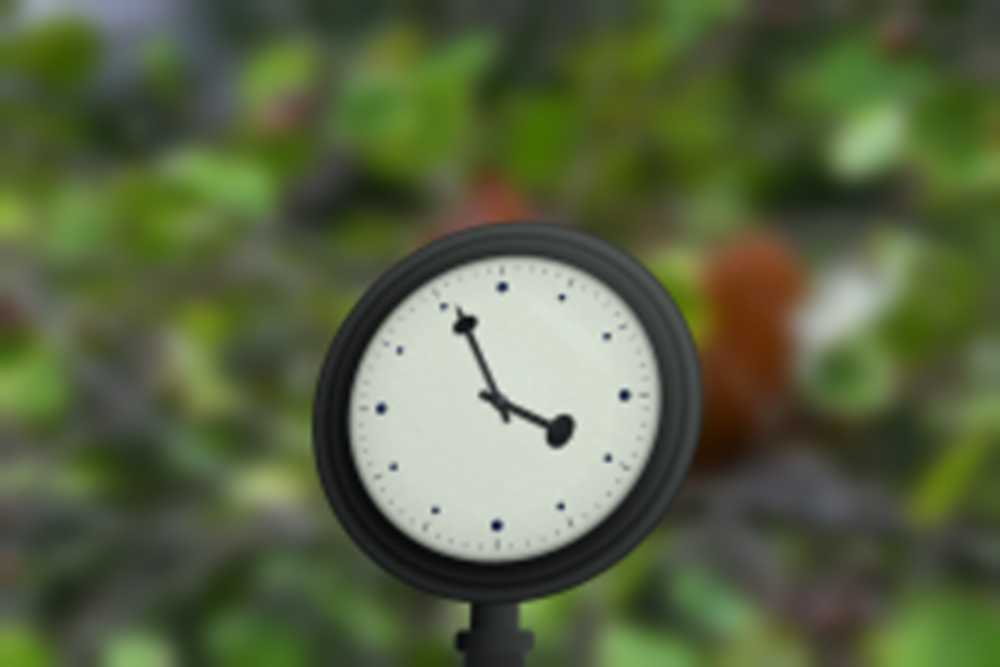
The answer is 3:56
